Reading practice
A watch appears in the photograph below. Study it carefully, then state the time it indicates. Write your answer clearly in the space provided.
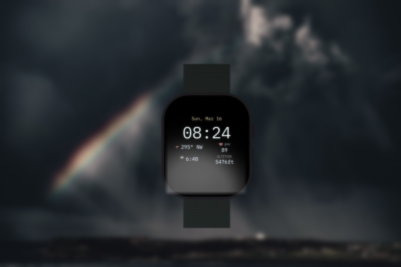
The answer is 8:24
